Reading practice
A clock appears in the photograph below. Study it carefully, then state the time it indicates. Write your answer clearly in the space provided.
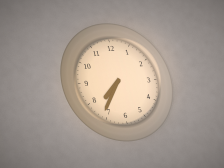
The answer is 7:36
